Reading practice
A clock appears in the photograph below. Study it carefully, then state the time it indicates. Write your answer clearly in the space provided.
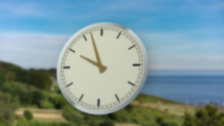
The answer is 9:57
